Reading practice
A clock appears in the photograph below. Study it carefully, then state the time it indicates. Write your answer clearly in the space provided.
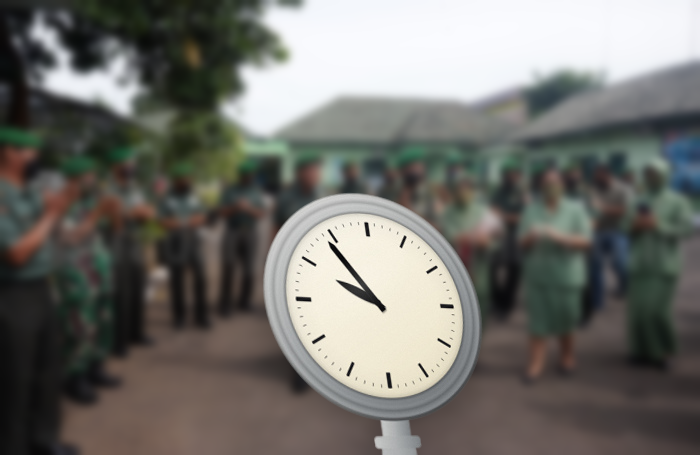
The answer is 9:54
